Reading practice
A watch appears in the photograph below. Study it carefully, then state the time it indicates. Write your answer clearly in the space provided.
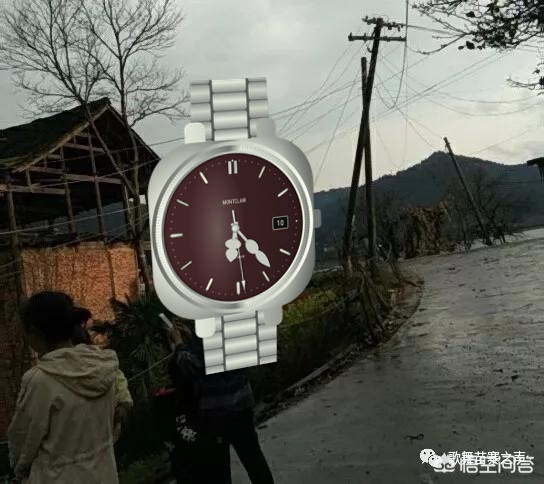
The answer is 6:23:29
